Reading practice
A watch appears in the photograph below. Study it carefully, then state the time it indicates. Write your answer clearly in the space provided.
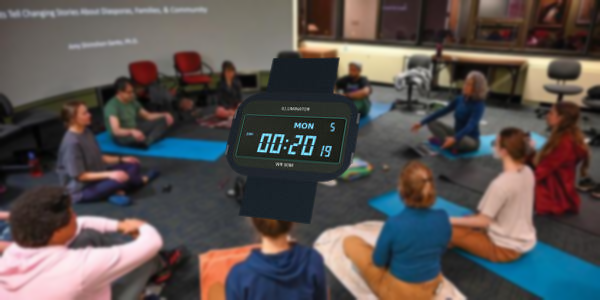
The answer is 0:20:19
